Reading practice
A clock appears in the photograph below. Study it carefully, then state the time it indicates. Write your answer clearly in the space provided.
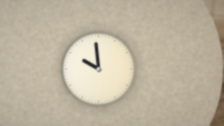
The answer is 9:59
